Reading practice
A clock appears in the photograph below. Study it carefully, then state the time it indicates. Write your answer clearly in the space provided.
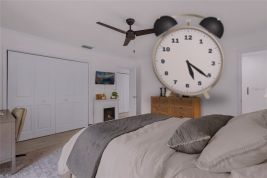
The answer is 5:21
